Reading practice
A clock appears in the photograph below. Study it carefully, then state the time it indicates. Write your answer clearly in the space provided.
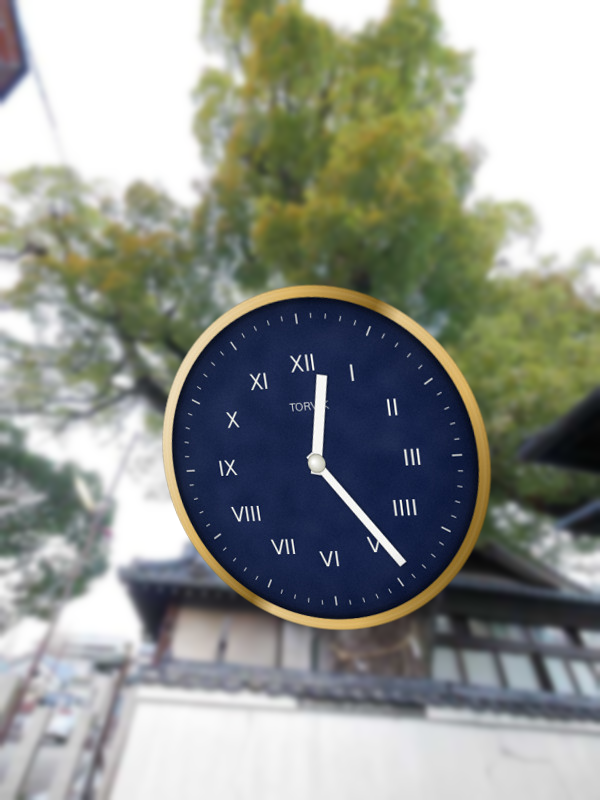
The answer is 12:24
